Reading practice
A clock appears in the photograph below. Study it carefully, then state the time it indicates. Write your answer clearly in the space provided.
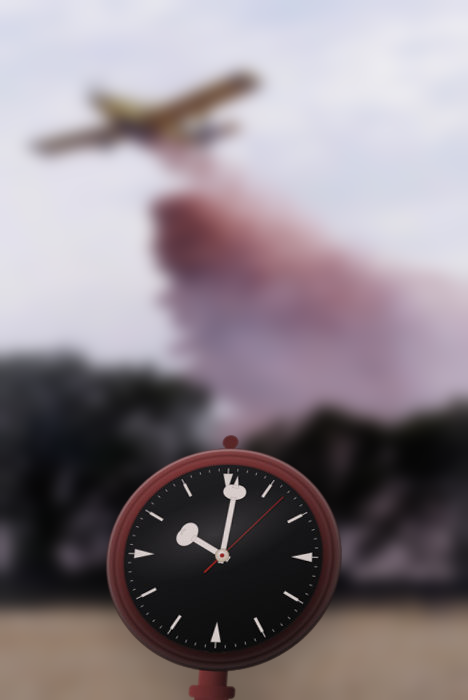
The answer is 10:01:07
